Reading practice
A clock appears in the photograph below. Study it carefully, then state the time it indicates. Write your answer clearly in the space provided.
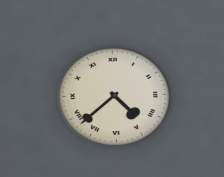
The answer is 4:38
